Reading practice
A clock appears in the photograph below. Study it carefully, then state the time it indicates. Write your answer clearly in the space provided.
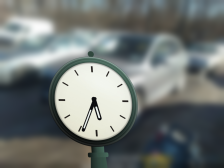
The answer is 5:34
